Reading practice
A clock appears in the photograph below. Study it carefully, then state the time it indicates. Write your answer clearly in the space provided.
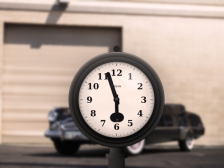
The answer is 5:57
